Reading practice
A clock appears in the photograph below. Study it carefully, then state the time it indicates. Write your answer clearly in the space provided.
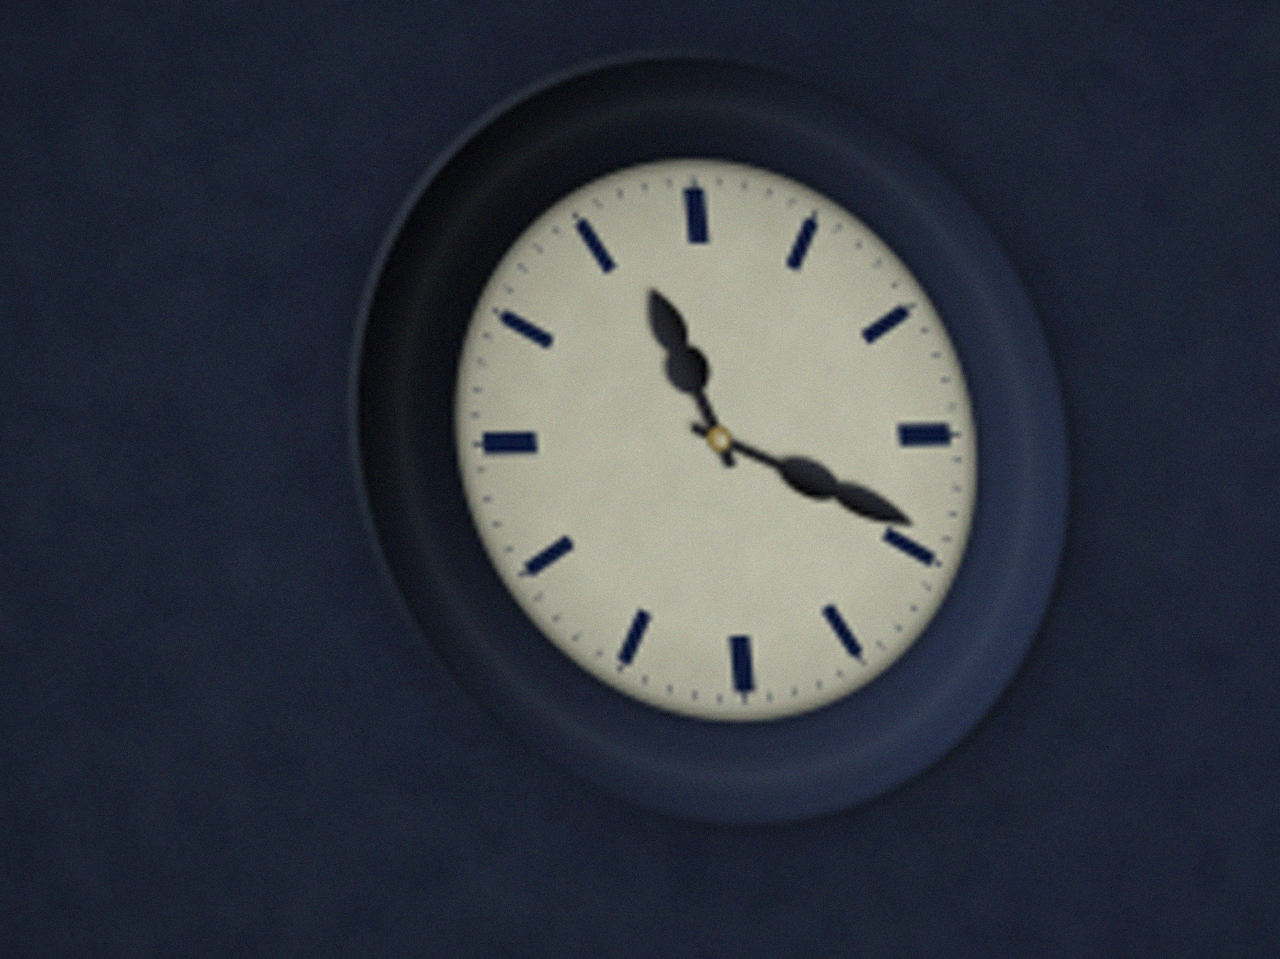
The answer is 11:19
